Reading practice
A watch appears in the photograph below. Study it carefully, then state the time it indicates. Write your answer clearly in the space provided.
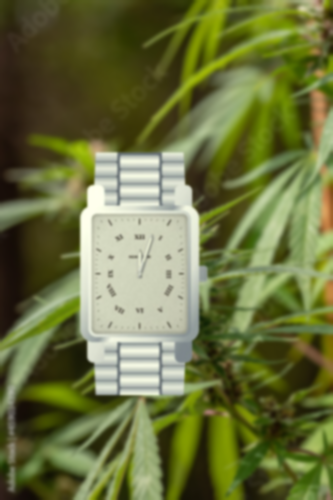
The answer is 12:03
